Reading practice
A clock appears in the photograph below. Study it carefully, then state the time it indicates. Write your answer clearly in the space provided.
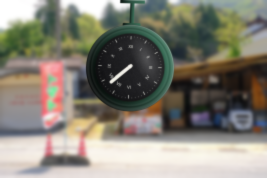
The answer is 7:38
